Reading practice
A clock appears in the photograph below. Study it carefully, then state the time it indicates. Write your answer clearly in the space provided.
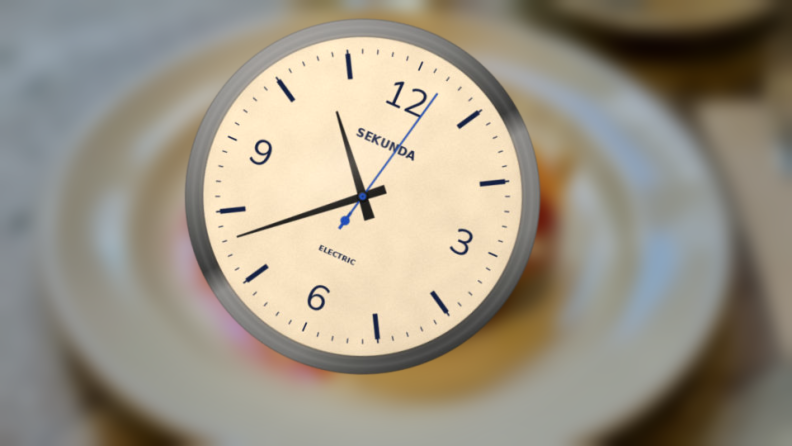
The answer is 10:38:02
